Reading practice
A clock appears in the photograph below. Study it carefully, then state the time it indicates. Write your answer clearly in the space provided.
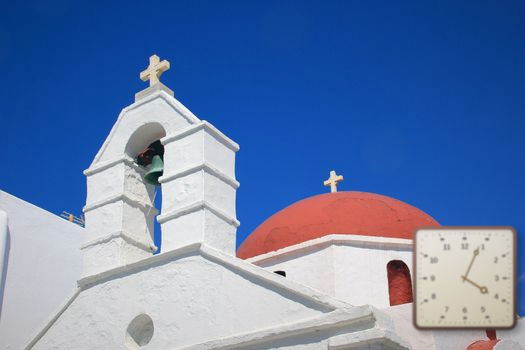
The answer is 4:04
